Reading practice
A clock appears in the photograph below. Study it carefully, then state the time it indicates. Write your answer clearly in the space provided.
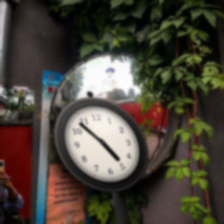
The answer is 4:53
